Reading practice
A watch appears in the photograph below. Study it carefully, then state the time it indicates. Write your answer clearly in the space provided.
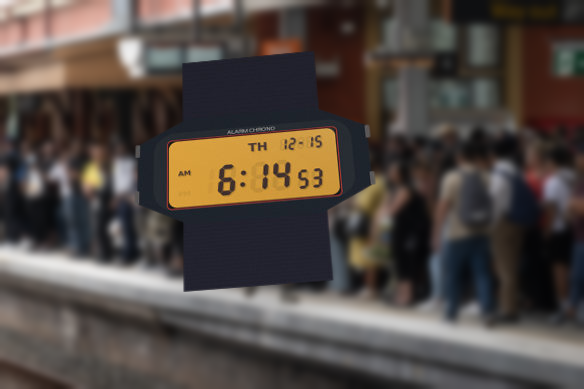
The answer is 6:14:53
